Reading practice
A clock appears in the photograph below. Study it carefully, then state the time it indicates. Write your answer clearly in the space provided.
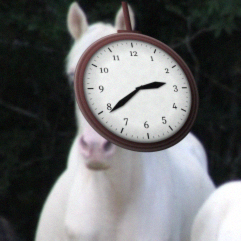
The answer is 2:39
